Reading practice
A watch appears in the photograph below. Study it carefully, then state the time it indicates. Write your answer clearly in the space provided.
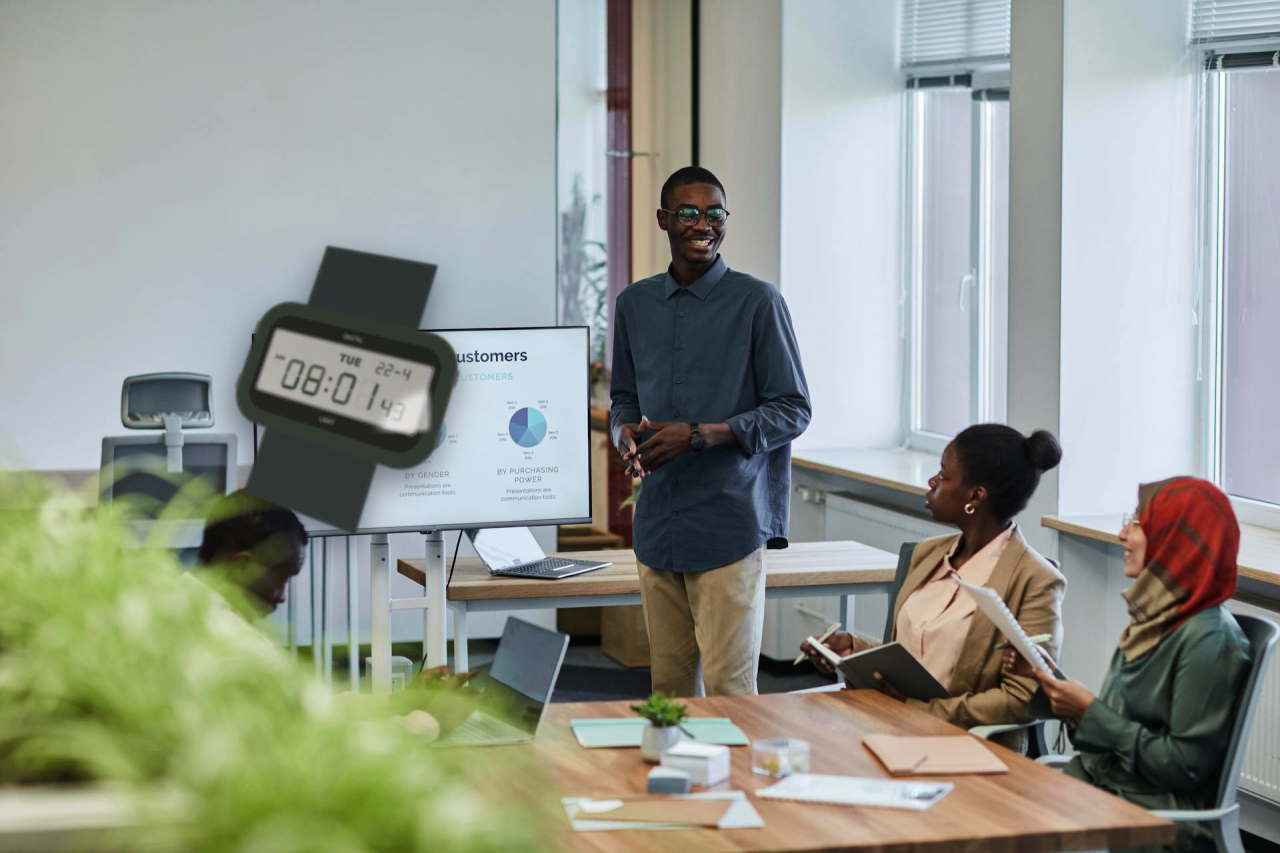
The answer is 8:01:43
